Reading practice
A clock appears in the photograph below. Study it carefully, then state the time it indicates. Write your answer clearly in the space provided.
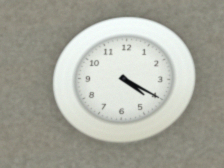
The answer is 4:20
